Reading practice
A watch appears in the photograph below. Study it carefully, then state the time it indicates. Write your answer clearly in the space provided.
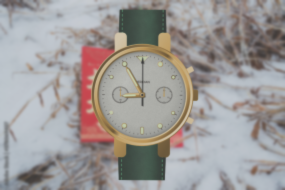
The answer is 8:55
